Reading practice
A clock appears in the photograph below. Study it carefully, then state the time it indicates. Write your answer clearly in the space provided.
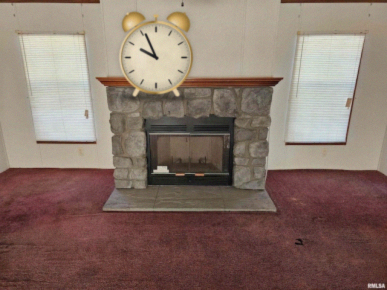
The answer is 9:56
